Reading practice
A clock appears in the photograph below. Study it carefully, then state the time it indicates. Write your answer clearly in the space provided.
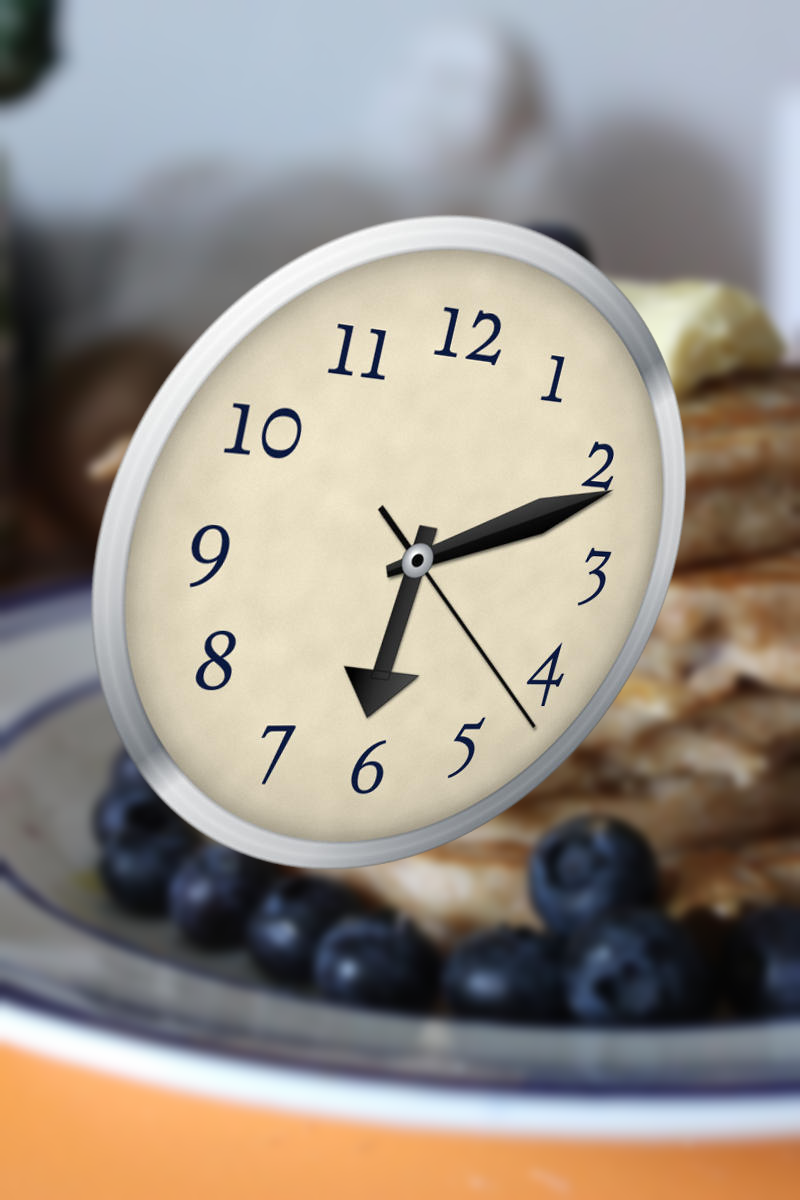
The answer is 6:11:22
